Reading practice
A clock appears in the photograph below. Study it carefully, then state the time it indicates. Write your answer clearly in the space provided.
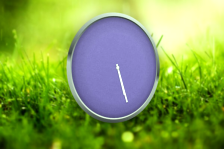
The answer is 5:27
